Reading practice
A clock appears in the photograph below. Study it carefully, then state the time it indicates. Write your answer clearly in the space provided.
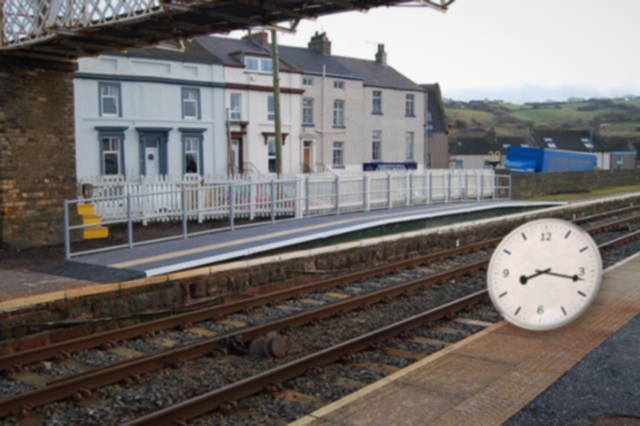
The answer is 8:17
